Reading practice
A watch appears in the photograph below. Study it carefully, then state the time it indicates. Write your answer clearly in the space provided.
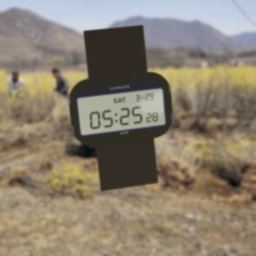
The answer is 5:25
